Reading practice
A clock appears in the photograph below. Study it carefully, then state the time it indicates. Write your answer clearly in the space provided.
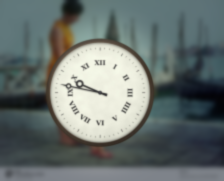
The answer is 9:47
